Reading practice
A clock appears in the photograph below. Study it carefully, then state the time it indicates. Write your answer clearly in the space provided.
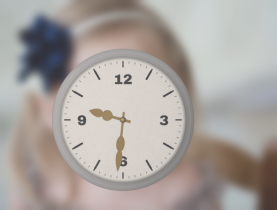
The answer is 9:31
